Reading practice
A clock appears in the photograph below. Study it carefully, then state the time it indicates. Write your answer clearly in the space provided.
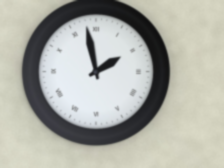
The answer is 1:58
